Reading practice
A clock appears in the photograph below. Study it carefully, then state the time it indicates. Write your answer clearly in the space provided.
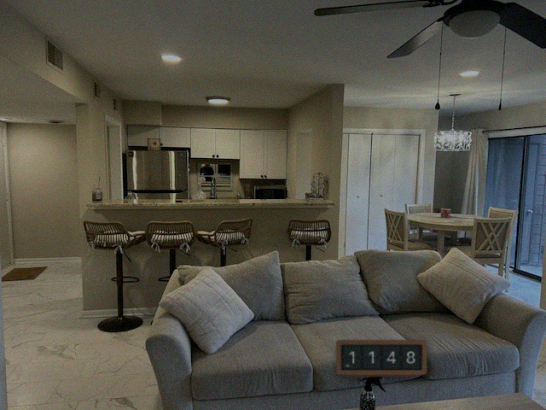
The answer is 11:48
